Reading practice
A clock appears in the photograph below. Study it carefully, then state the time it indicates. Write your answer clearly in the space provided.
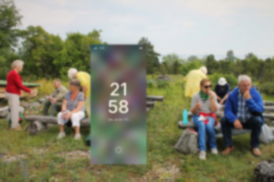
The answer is 21:58
